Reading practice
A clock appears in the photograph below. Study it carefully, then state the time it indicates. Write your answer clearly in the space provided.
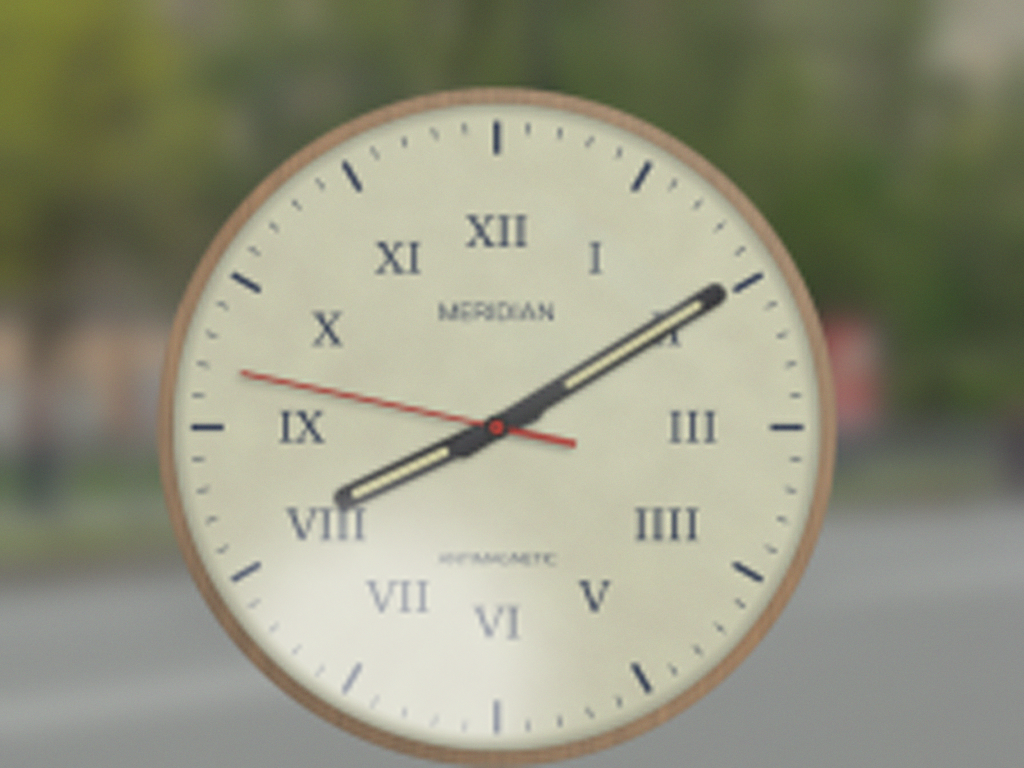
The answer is 8:09:47
